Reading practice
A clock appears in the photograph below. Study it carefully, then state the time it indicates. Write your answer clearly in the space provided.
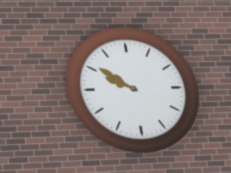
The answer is 9:51
